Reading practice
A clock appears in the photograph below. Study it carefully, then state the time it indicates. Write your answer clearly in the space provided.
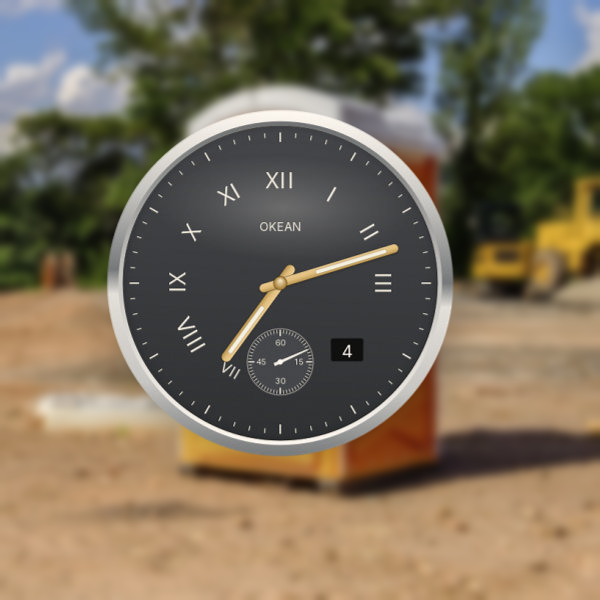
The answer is 7:12:11
